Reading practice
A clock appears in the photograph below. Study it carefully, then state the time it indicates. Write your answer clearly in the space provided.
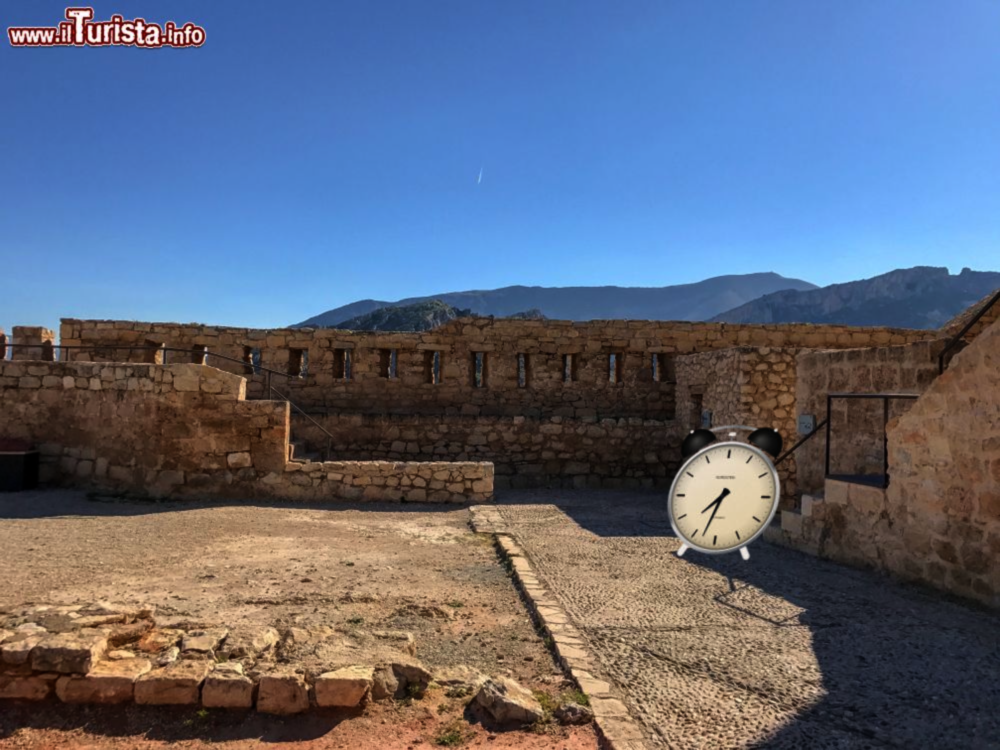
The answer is 7:33
